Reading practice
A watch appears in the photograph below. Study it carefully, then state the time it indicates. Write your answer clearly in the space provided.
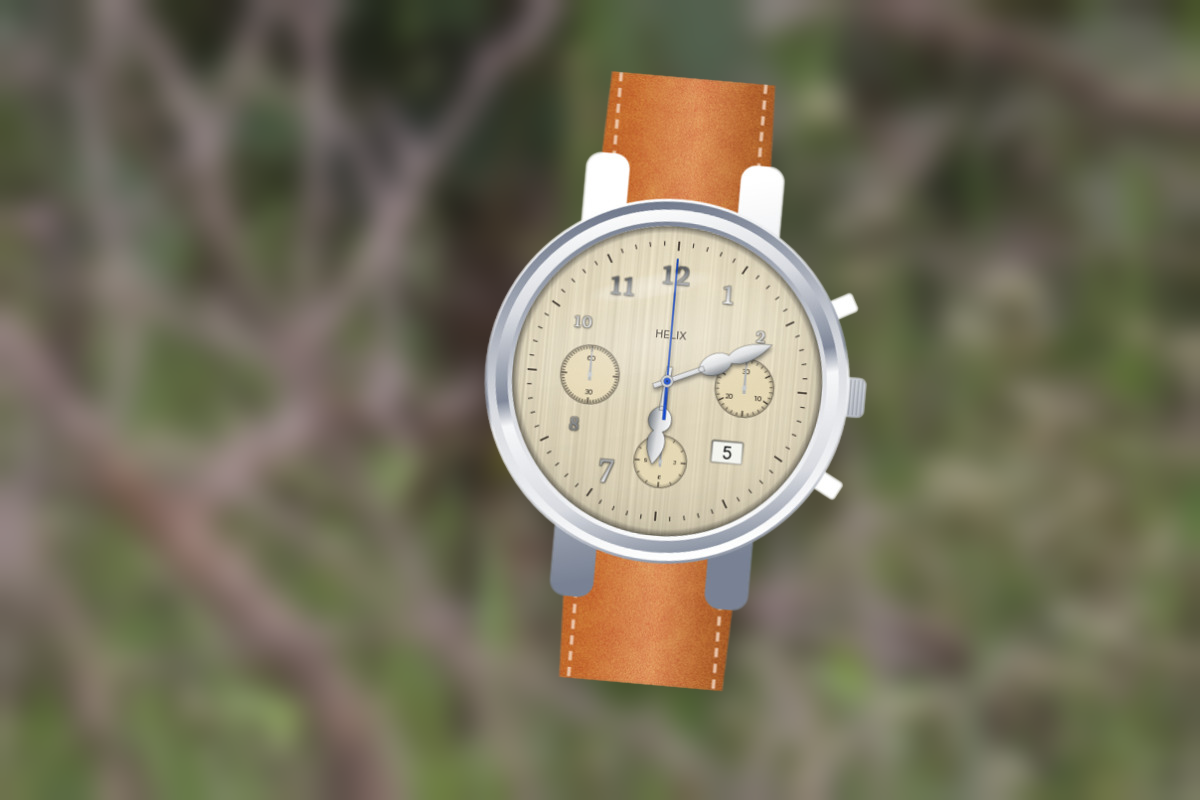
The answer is 6:11
